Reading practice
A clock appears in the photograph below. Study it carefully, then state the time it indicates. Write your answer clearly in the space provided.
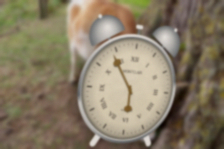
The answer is 5:54
